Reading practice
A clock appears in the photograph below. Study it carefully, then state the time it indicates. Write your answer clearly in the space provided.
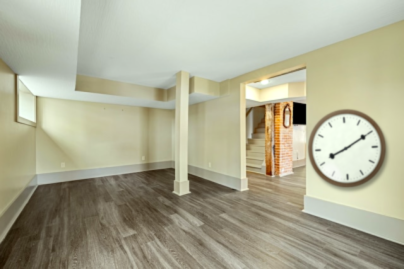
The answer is 8:10
